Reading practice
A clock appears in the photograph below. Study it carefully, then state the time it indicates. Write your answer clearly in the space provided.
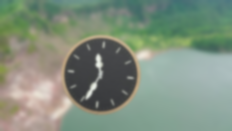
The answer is 11:34
